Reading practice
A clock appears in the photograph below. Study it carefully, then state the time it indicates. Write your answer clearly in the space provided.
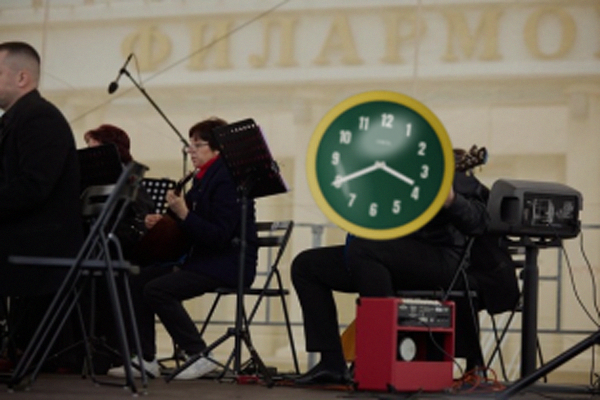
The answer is 3:40
